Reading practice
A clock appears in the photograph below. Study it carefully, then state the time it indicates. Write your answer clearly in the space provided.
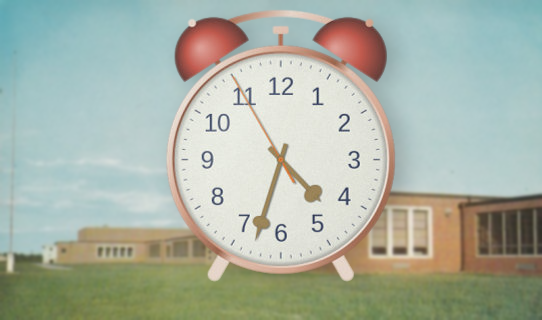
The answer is 4:32:55
